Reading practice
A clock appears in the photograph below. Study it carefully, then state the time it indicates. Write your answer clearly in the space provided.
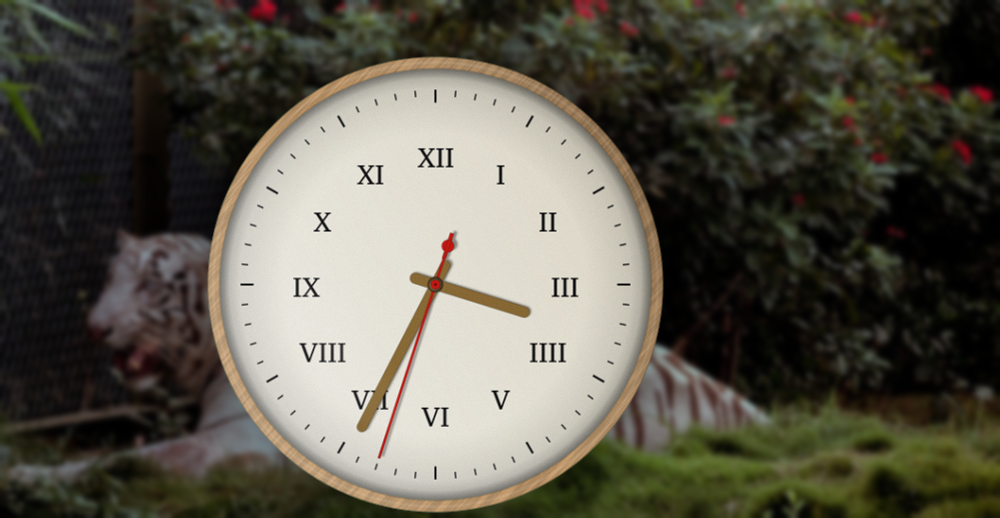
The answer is 3:34:33
